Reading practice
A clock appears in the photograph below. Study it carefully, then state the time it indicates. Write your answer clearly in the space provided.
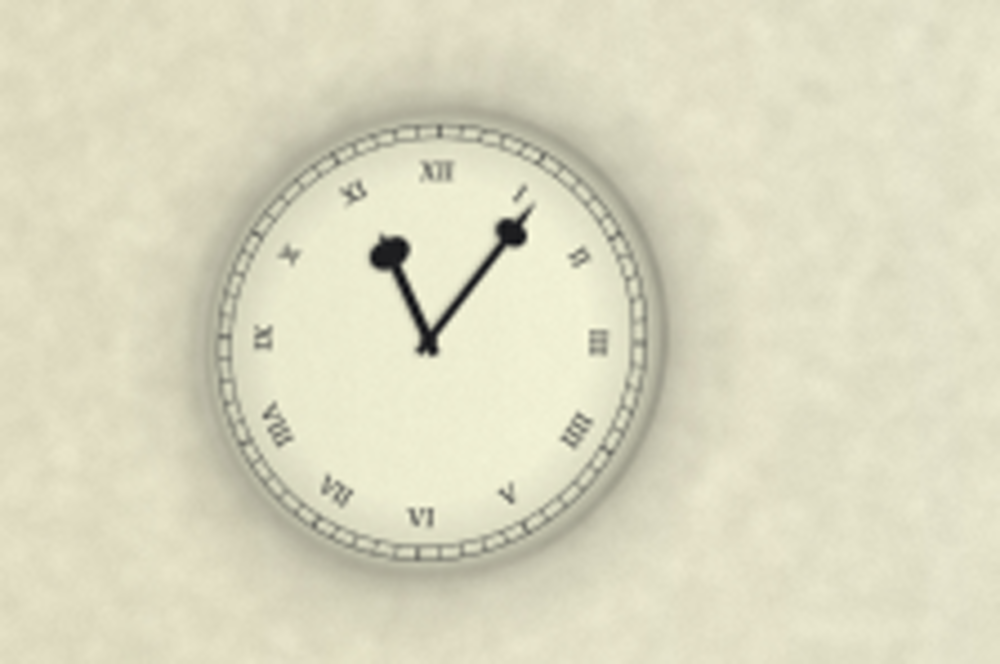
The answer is 11:06
